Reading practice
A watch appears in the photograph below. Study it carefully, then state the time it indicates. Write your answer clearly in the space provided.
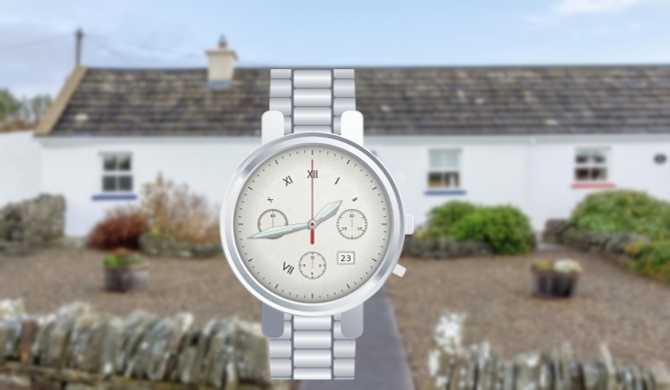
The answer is 1:43
